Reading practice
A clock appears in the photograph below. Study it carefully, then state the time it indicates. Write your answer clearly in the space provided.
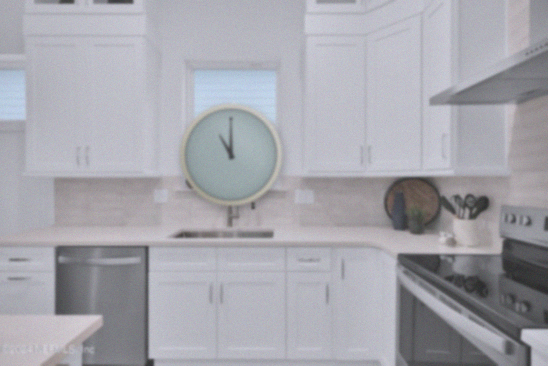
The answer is 11:00
